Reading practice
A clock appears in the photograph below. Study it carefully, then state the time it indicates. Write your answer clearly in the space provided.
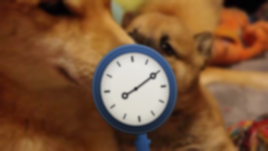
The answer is 8:10
